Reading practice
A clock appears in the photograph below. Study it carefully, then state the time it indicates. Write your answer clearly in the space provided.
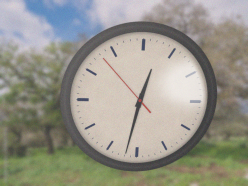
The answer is 12:31:53
